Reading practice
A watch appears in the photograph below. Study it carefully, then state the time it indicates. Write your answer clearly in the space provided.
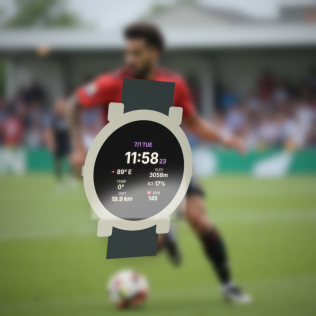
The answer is 11:58
